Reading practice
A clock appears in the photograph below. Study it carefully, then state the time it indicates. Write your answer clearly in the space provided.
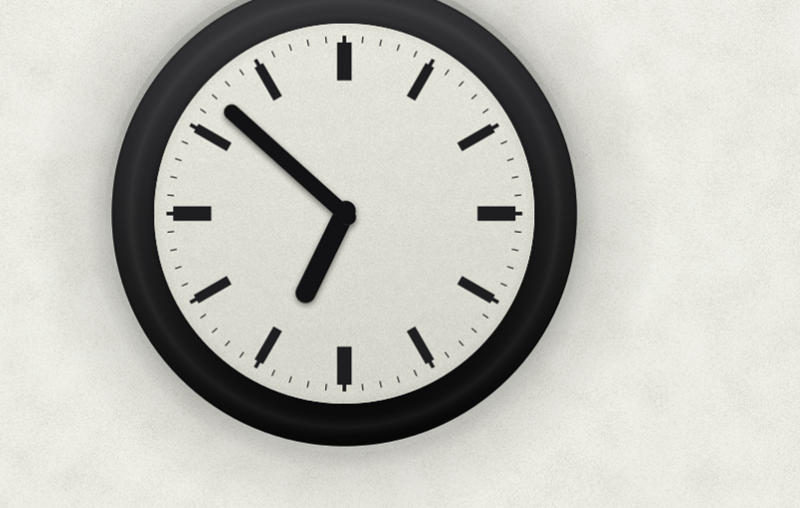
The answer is 6:52
